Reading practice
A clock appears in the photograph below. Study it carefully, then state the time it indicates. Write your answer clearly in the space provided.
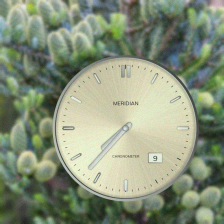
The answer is 7:37
